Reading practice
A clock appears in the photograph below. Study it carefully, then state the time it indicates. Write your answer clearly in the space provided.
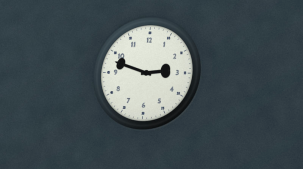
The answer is 2:48
